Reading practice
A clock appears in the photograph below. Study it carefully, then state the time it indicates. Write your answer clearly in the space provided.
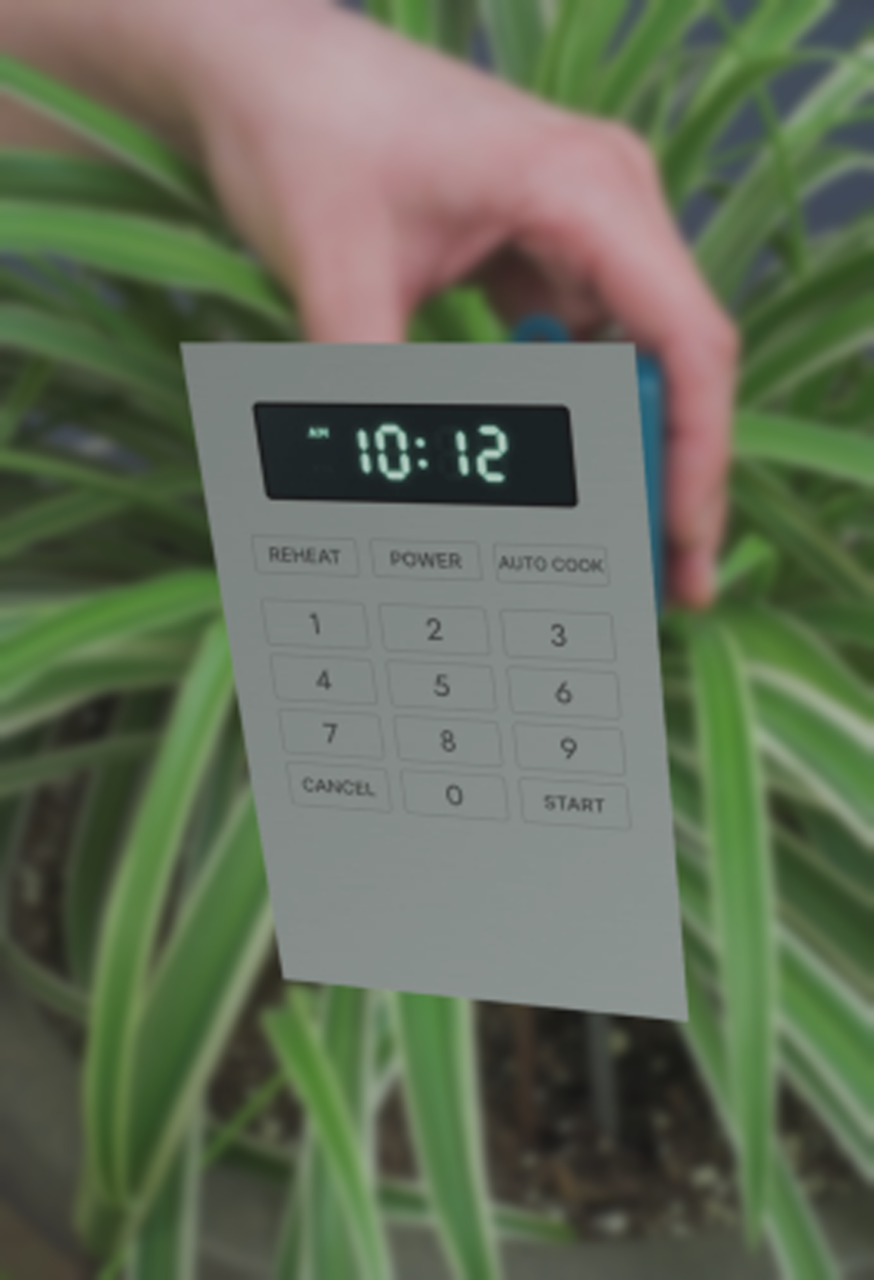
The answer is 10:12
